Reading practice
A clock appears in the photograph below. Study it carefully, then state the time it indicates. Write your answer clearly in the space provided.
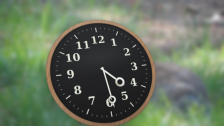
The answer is 4:29
